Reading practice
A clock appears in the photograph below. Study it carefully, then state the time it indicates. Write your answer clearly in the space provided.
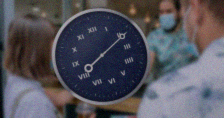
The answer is 8:11
